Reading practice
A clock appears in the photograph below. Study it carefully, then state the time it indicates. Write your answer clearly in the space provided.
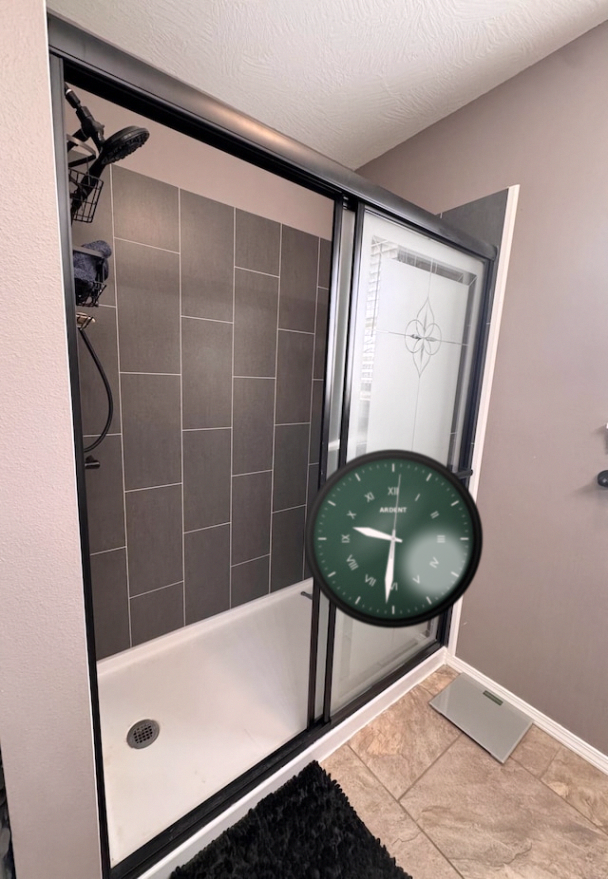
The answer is 9:31:01
